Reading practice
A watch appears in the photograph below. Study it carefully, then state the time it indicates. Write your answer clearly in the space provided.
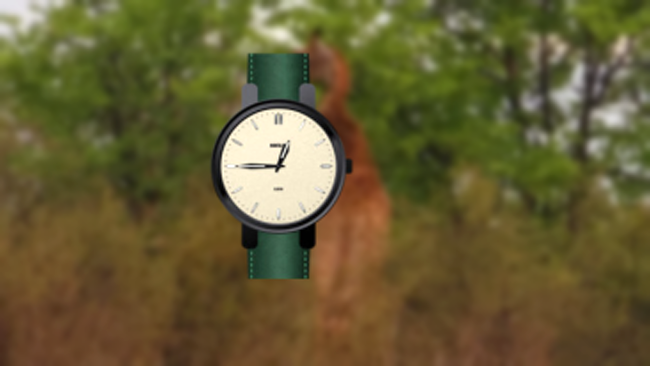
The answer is 12:45
